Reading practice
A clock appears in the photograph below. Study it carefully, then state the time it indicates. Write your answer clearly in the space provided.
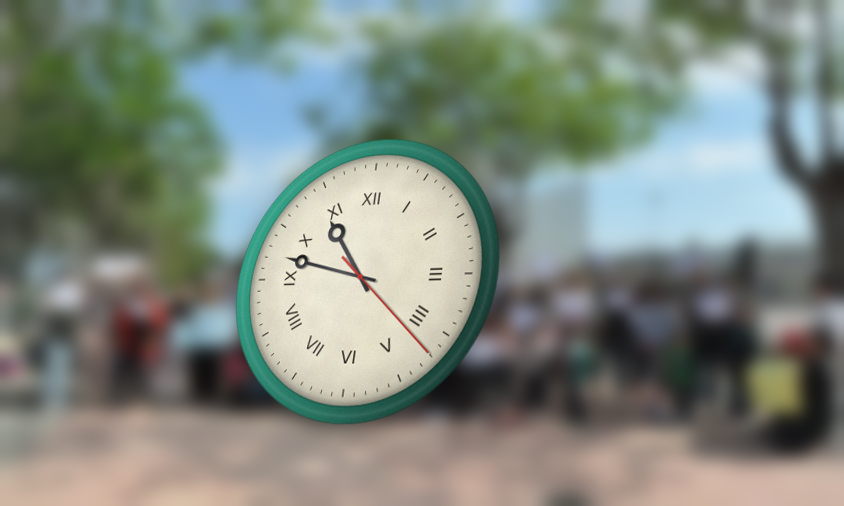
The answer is 10:47:22
